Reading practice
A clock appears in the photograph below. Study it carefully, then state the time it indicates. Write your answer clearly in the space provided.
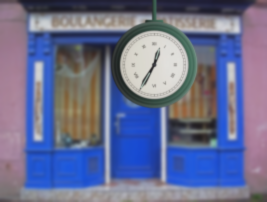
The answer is 12:35
